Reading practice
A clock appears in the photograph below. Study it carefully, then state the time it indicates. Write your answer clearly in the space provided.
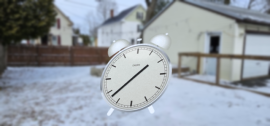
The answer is 1:38
